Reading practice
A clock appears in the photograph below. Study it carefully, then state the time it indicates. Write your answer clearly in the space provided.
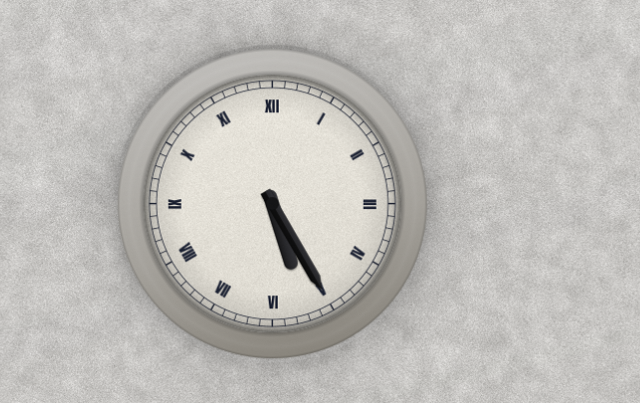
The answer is 5:25
